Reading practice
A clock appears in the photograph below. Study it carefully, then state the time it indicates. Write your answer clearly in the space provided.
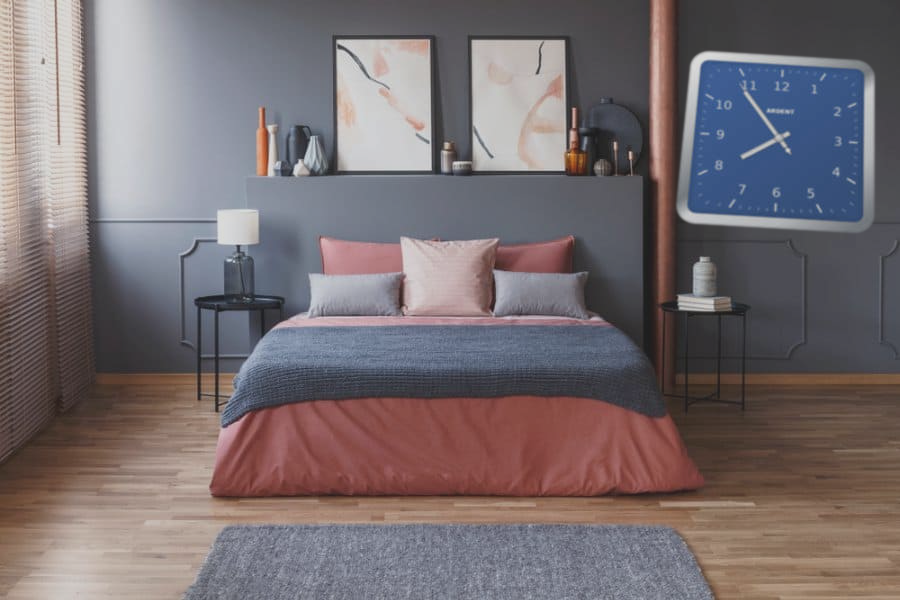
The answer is 7:53:54
